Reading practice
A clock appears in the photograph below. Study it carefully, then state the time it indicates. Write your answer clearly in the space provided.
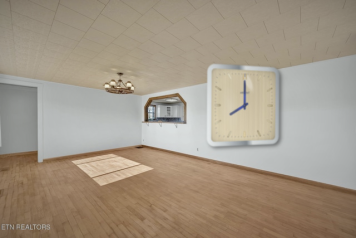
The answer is 8:00
